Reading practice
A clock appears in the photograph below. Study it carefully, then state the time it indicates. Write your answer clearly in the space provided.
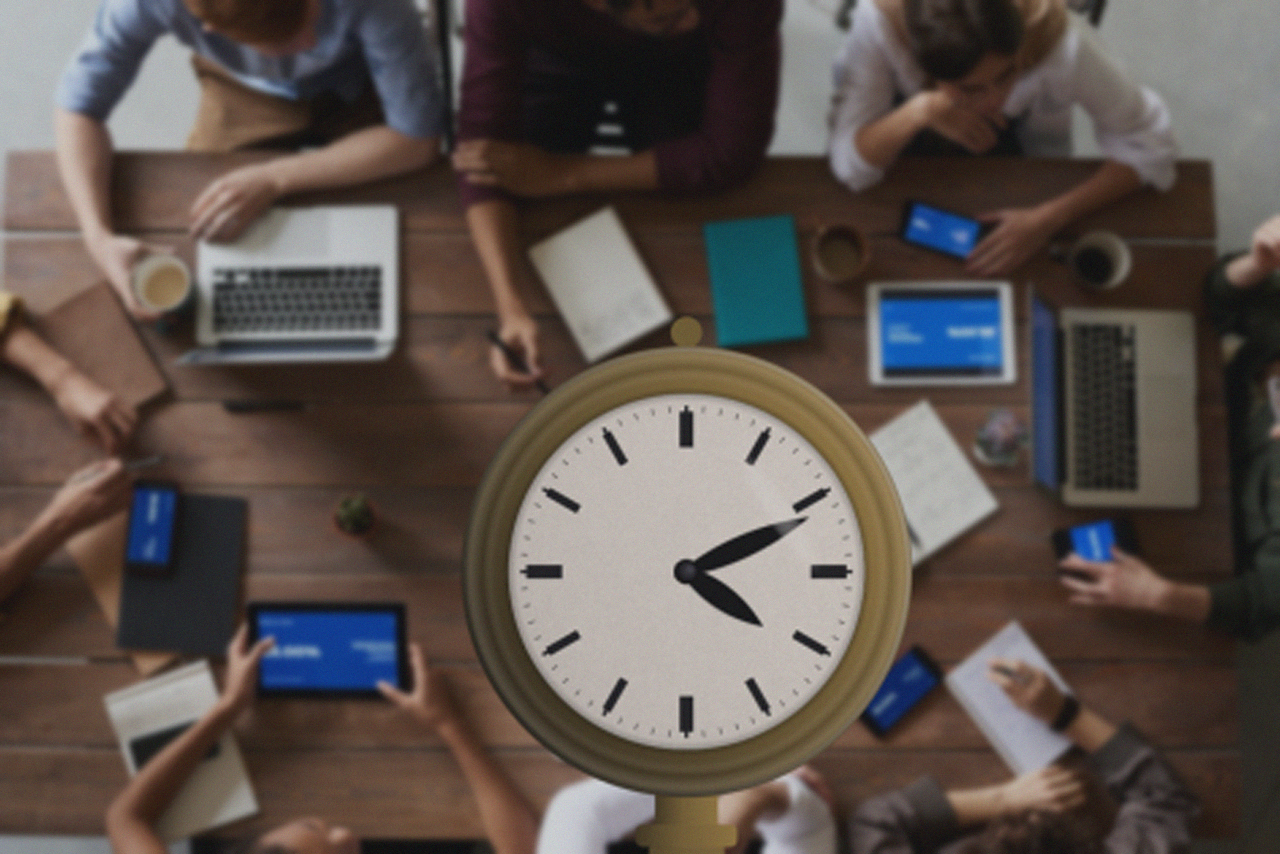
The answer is 4:11
